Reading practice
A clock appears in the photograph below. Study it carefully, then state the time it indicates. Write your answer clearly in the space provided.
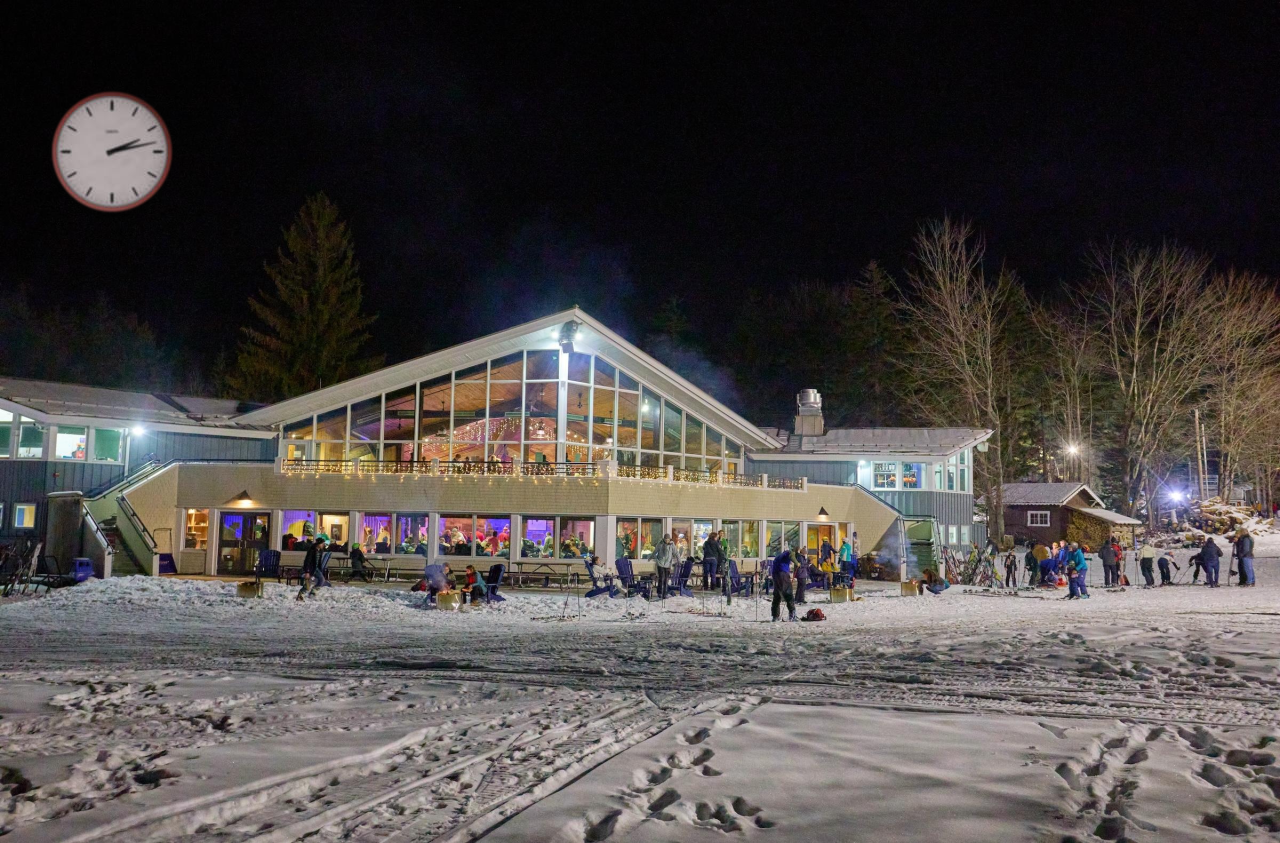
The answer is 2:13
